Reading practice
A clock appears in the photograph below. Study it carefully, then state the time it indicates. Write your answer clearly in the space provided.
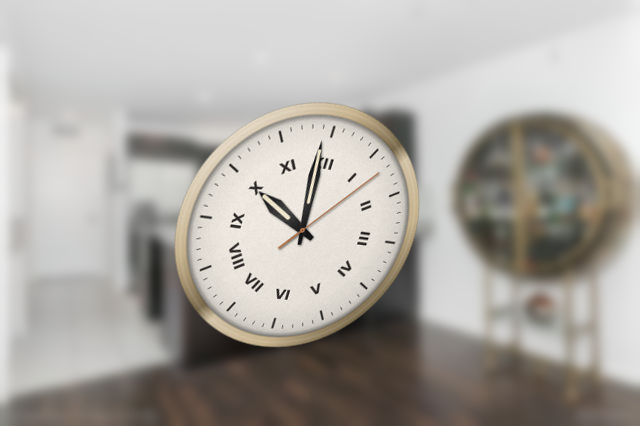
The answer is 9:59:07
